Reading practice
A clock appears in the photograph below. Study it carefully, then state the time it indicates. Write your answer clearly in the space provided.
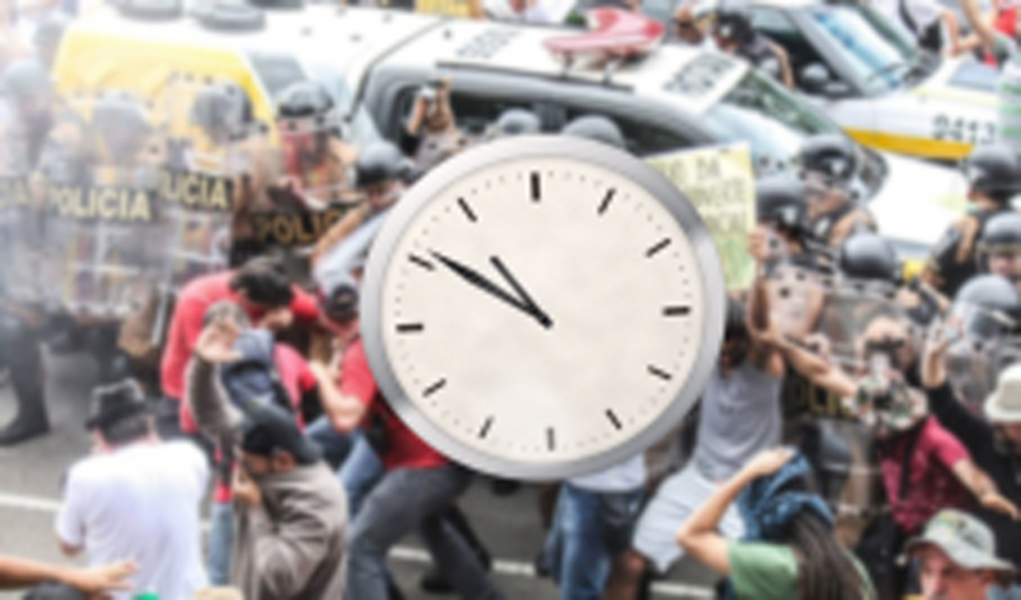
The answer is 10:51
